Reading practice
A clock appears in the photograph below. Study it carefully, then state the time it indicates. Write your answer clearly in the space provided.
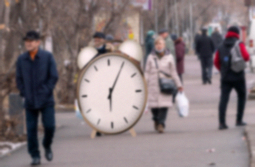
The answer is 6:05
